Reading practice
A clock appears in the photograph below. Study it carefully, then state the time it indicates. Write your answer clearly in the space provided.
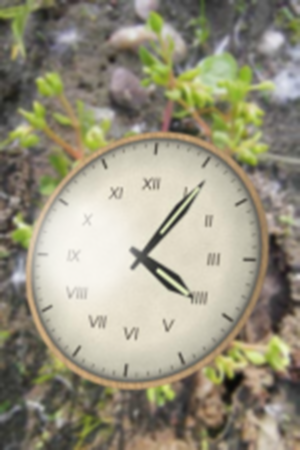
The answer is 4:06
